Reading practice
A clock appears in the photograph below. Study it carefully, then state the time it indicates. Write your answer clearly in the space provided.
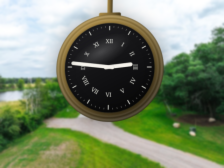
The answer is 2:46
